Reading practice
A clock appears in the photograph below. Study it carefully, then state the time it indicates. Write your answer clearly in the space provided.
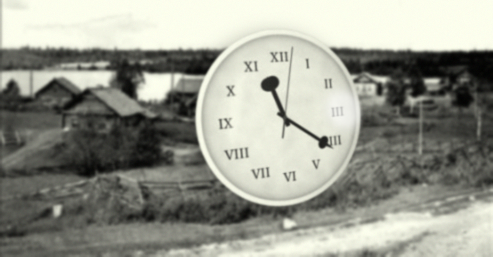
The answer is 11:21:02
